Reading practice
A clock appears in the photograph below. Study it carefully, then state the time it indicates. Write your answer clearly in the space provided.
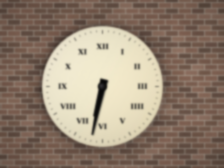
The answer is 6:32
